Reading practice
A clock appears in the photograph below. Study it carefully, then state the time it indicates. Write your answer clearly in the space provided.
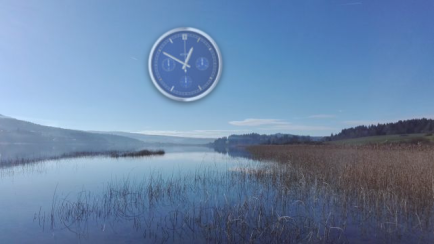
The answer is 12:50
